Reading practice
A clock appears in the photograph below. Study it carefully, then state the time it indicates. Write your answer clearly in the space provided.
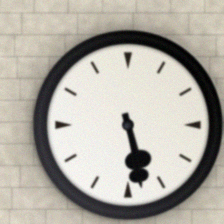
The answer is 5:28
